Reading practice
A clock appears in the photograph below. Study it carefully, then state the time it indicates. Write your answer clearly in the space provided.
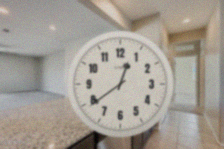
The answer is 12:39
